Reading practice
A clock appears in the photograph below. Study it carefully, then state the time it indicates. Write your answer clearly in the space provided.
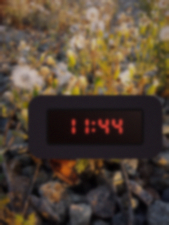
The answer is 11:44
